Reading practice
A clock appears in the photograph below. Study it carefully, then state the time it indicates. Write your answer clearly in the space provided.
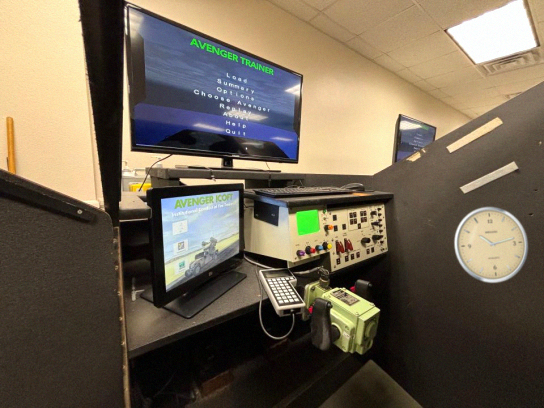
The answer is 10:13
